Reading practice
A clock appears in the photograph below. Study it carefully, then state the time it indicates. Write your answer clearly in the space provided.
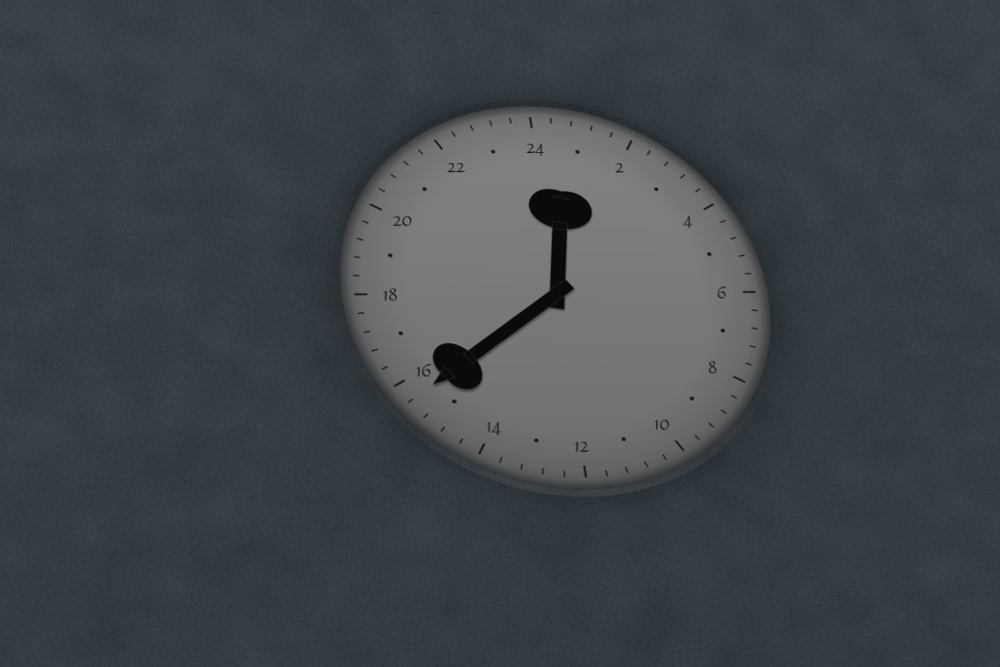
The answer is 0:39
